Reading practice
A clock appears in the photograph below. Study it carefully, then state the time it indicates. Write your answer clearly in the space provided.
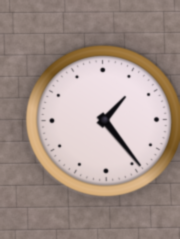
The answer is 1:24
